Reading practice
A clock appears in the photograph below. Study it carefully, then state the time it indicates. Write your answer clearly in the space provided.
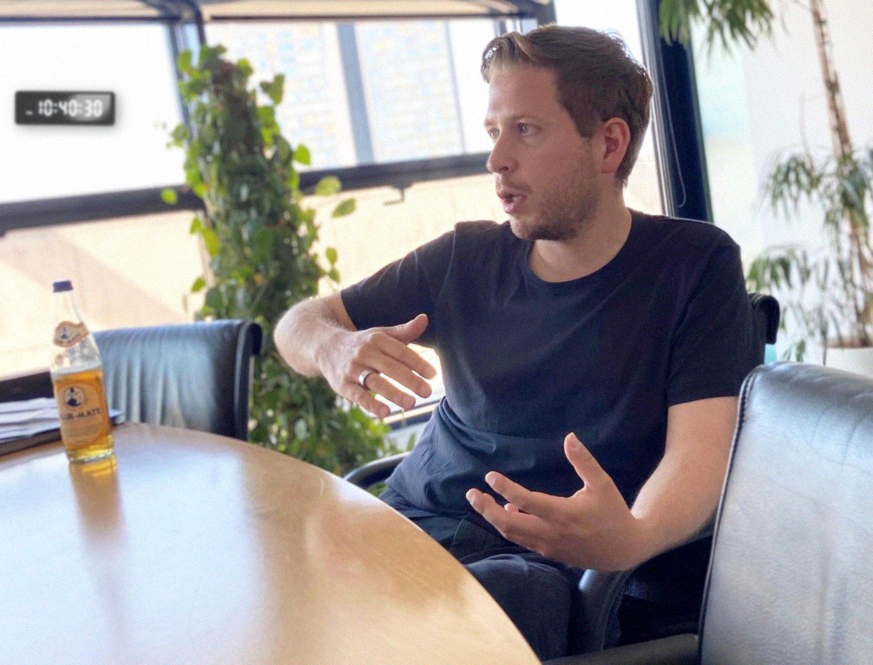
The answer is 10:40:30
